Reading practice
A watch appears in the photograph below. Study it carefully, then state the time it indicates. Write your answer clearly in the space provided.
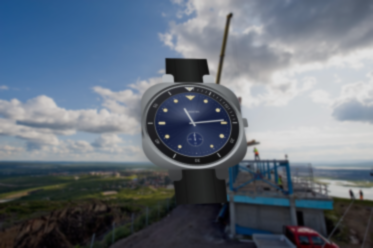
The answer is 11:14
